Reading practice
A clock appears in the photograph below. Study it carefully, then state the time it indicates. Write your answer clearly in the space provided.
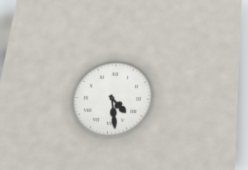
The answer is 4:28
